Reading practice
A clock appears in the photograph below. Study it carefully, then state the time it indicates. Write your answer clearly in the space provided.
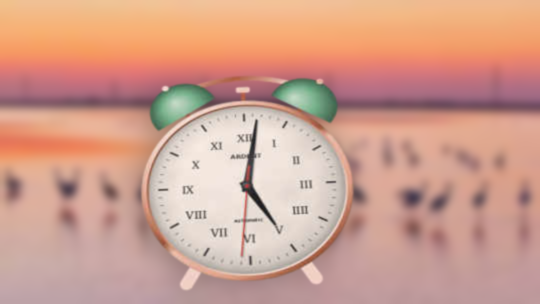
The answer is 5:01:31
